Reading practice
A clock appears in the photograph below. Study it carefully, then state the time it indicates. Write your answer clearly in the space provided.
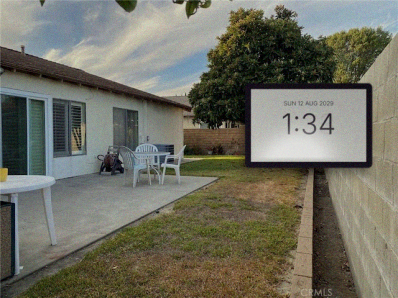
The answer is 1:34
